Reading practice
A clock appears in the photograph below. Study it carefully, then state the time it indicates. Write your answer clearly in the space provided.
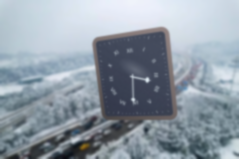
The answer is 3:31
